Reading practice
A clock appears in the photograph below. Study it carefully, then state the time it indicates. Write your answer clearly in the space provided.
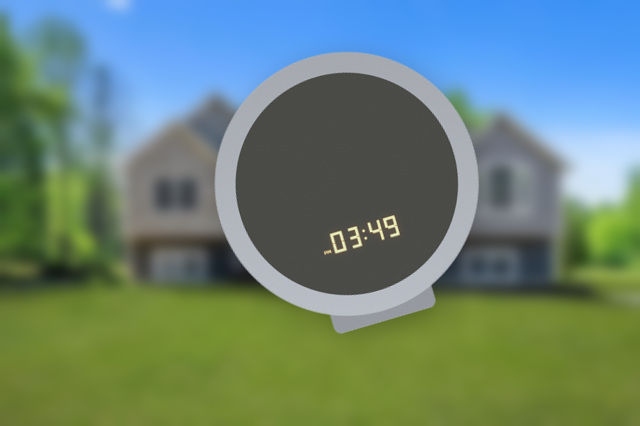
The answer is 3:49
